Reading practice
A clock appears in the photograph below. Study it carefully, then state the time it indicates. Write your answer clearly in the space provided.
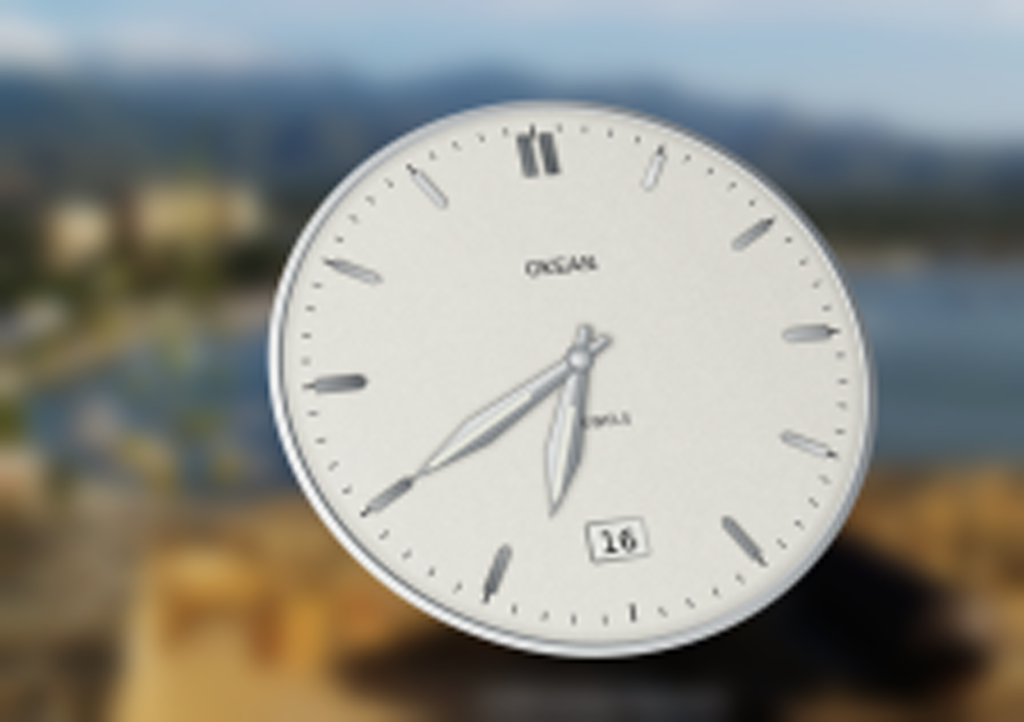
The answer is 6:40
